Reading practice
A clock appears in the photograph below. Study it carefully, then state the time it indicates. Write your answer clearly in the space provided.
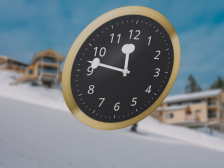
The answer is 11:47
